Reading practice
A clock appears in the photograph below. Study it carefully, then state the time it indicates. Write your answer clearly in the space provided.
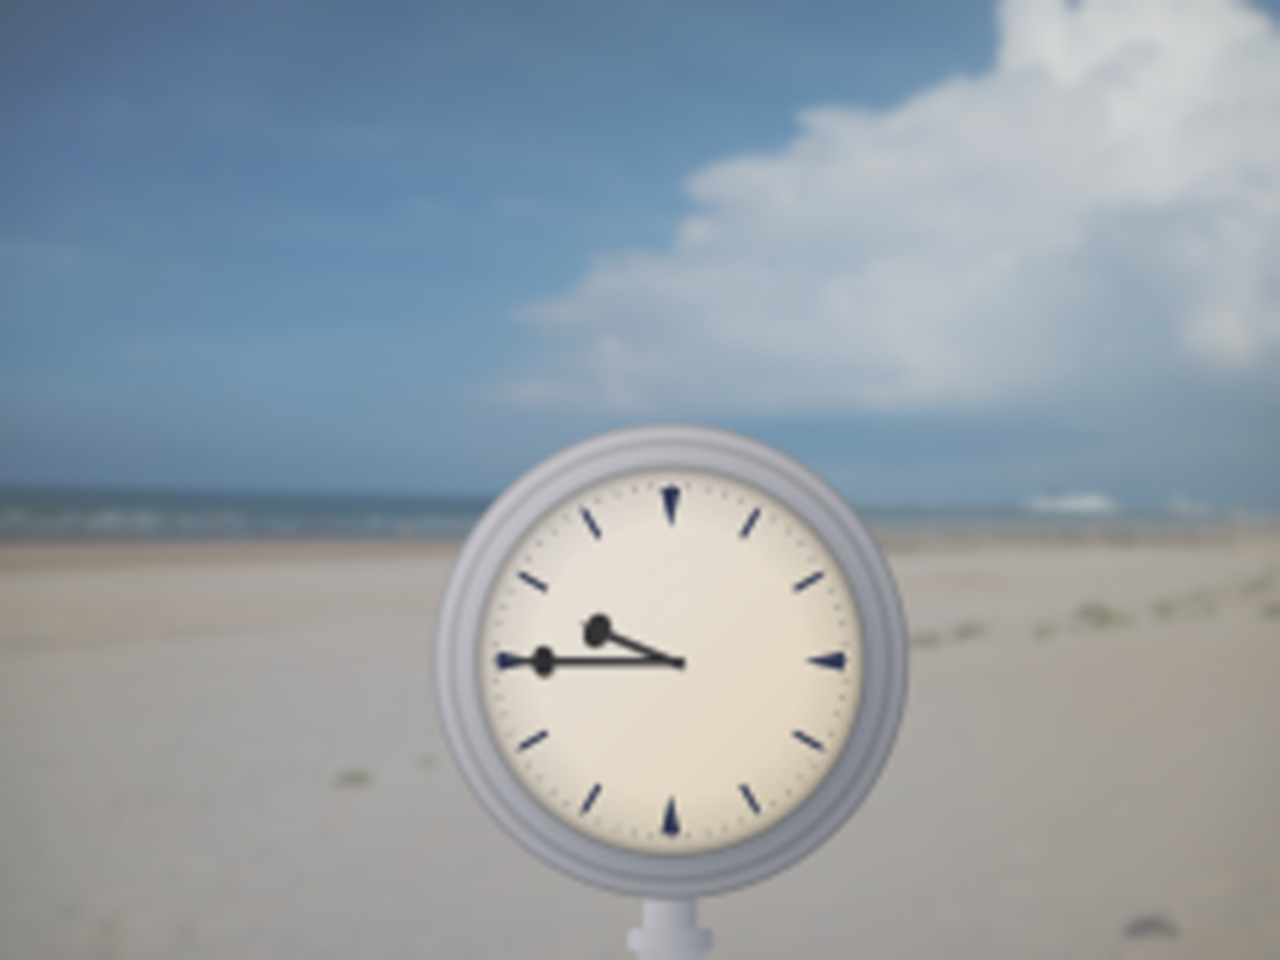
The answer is 9:45
